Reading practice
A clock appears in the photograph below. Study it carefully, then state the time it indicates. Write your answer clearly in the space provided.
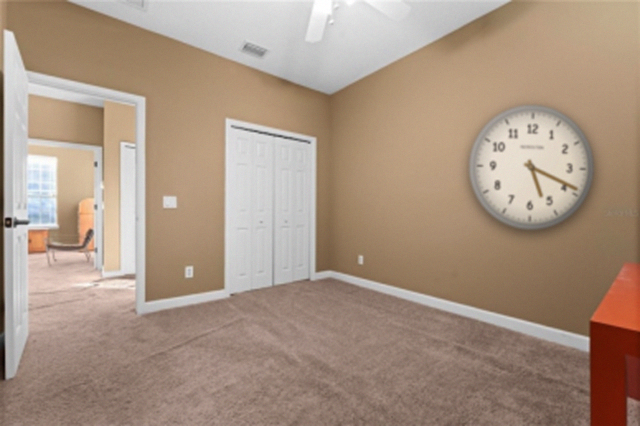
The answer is 5:19
